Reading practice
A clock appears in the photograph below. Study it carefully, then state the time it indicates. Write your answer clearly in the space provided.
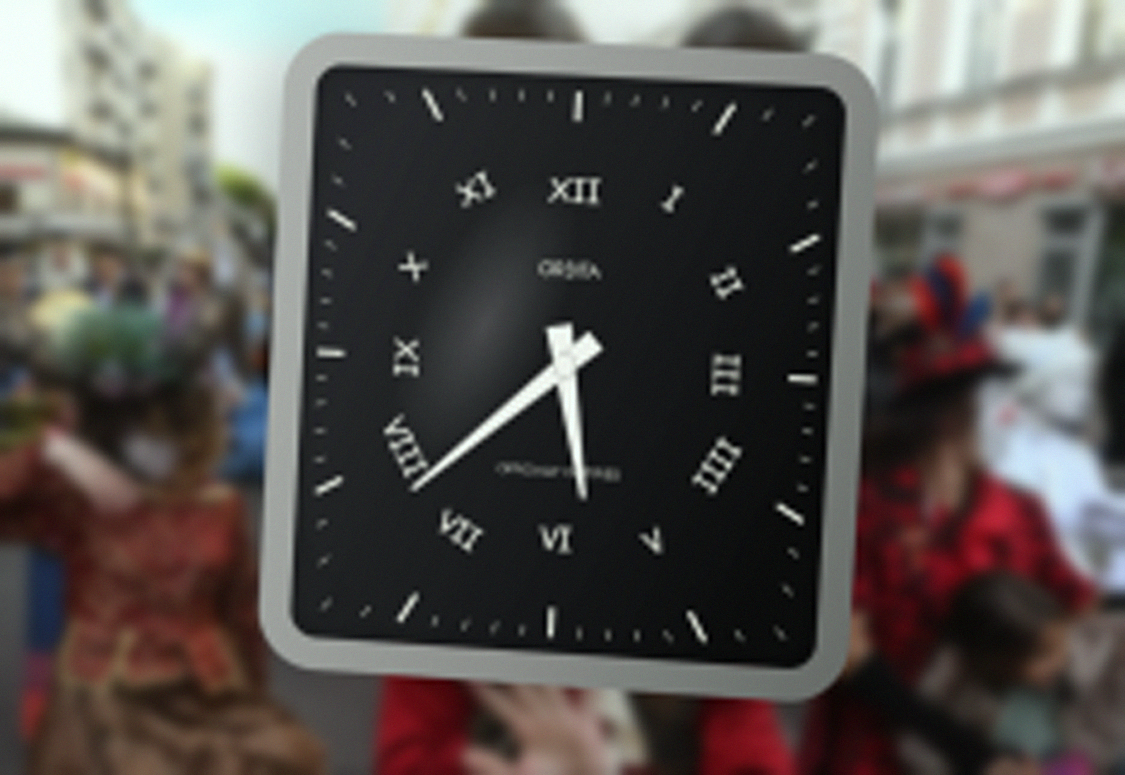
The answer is 5:38
